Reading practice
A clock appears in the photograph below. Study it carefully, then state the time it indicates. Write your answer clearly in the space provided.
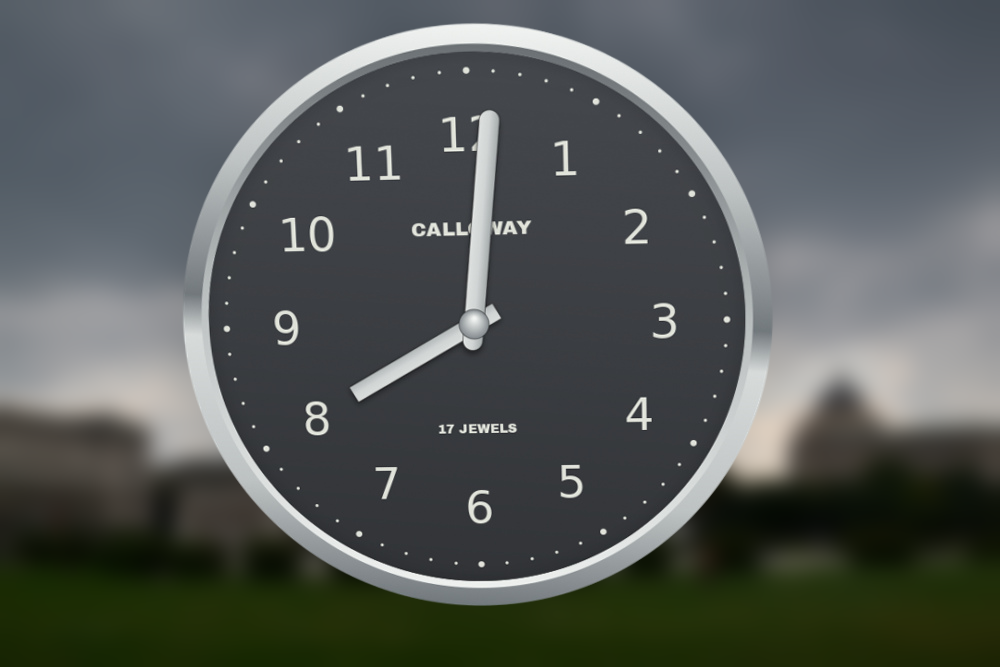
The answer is 8:01
